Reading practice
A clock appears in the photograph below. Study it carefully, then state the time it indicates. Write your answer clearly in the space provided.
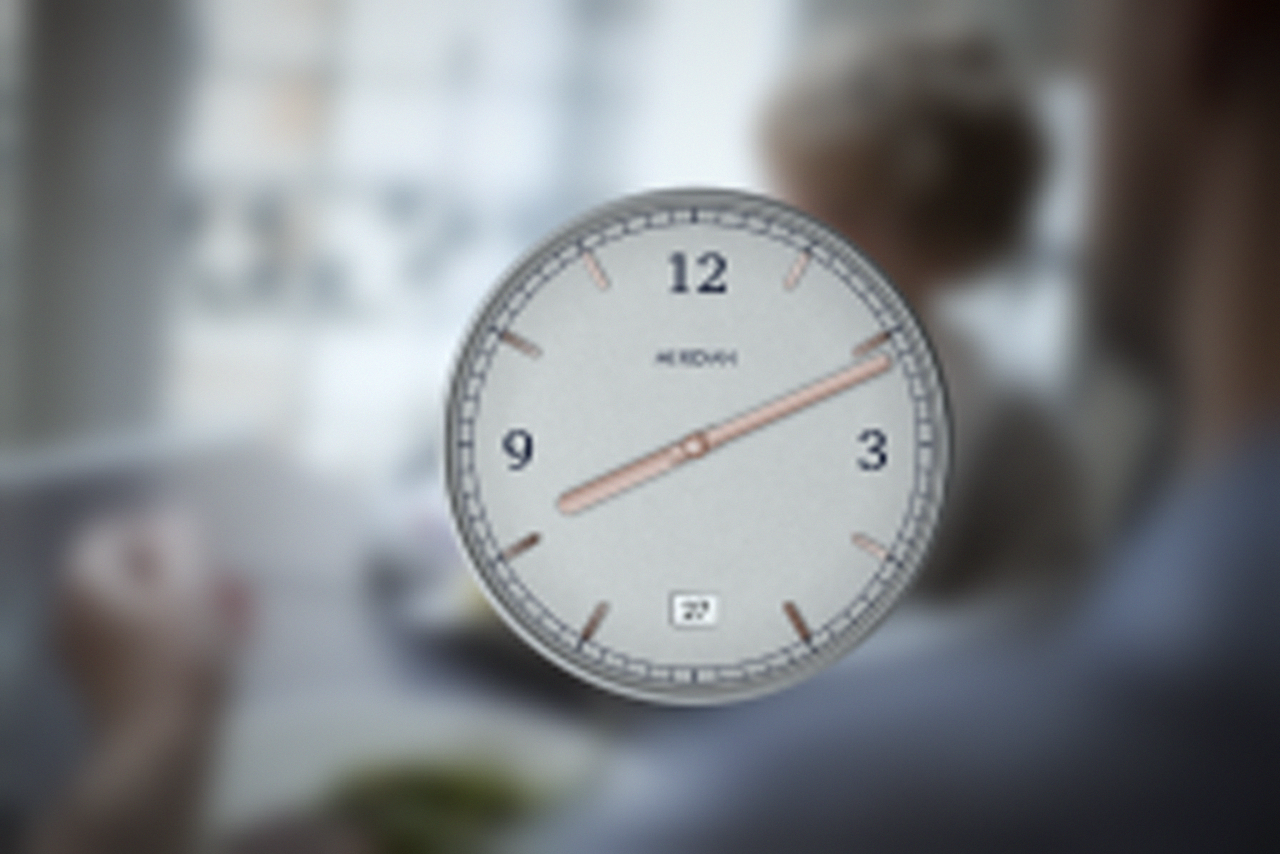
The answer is 8:11
